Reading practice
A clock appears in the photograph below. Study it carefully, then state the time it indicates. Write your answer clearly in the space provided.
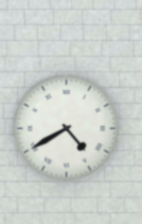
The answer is 4:40
